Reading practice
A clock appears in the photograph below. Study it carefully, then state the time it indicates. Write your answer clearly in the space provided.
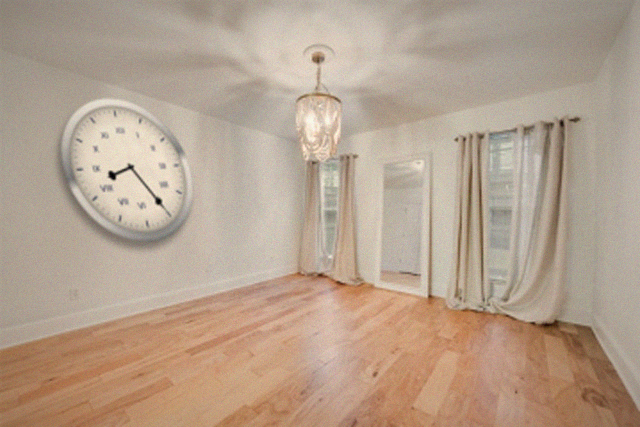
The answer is 8:25
